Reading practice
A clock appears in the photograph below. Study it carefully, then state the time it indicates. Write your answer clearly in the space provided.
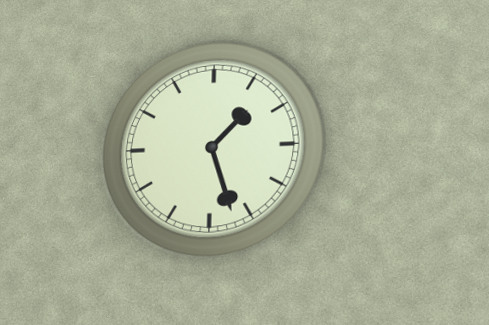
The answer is 1:27
